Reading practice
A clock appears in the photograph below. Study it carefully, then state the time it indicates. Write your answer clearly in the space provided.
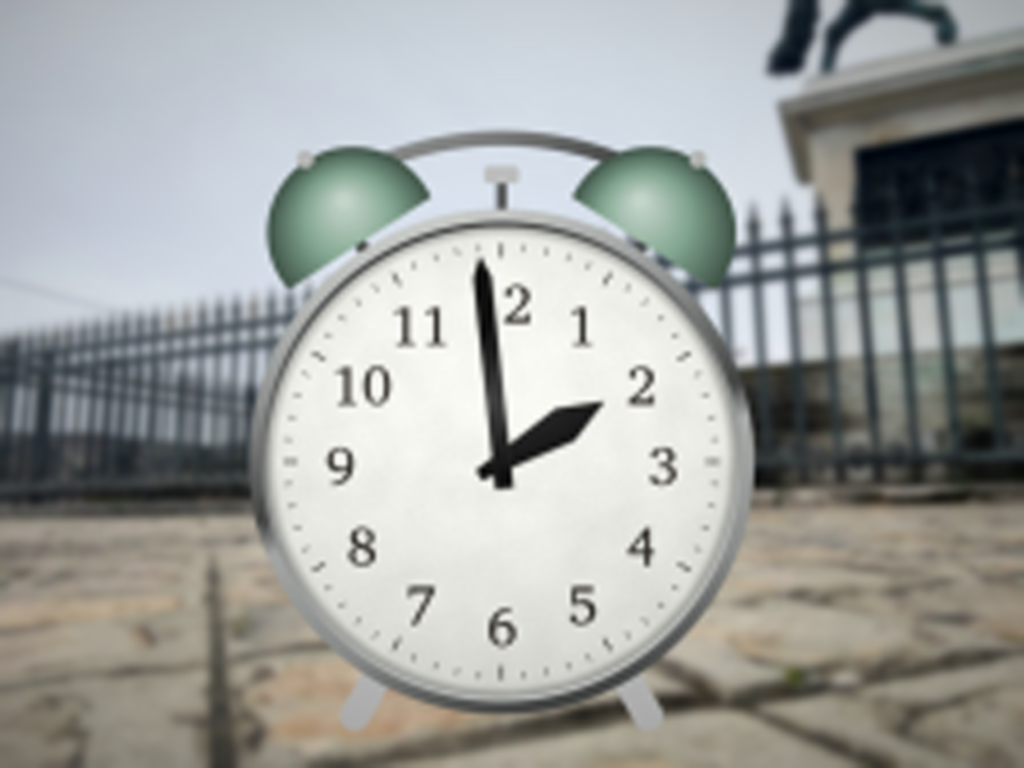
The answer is 1:59
